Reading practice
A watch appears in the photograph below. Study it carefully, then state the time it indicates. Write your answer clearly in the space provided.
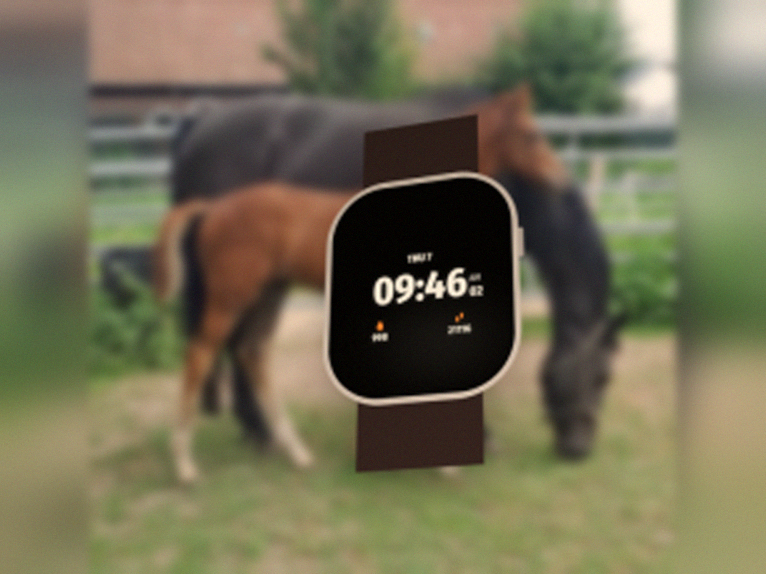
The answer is 9:46
